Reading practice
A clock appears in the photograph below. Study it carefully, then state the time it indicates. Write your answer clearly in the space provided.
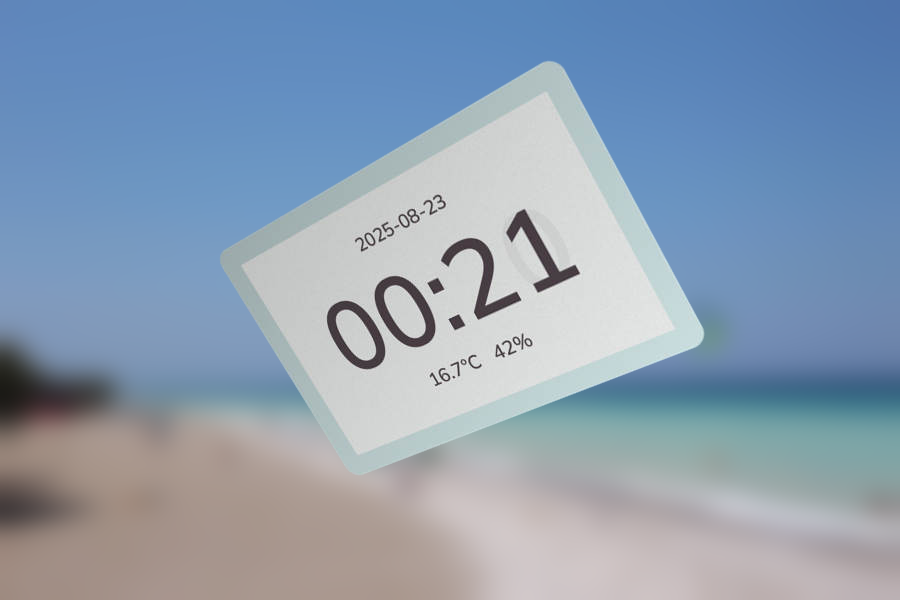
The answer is 0:21
